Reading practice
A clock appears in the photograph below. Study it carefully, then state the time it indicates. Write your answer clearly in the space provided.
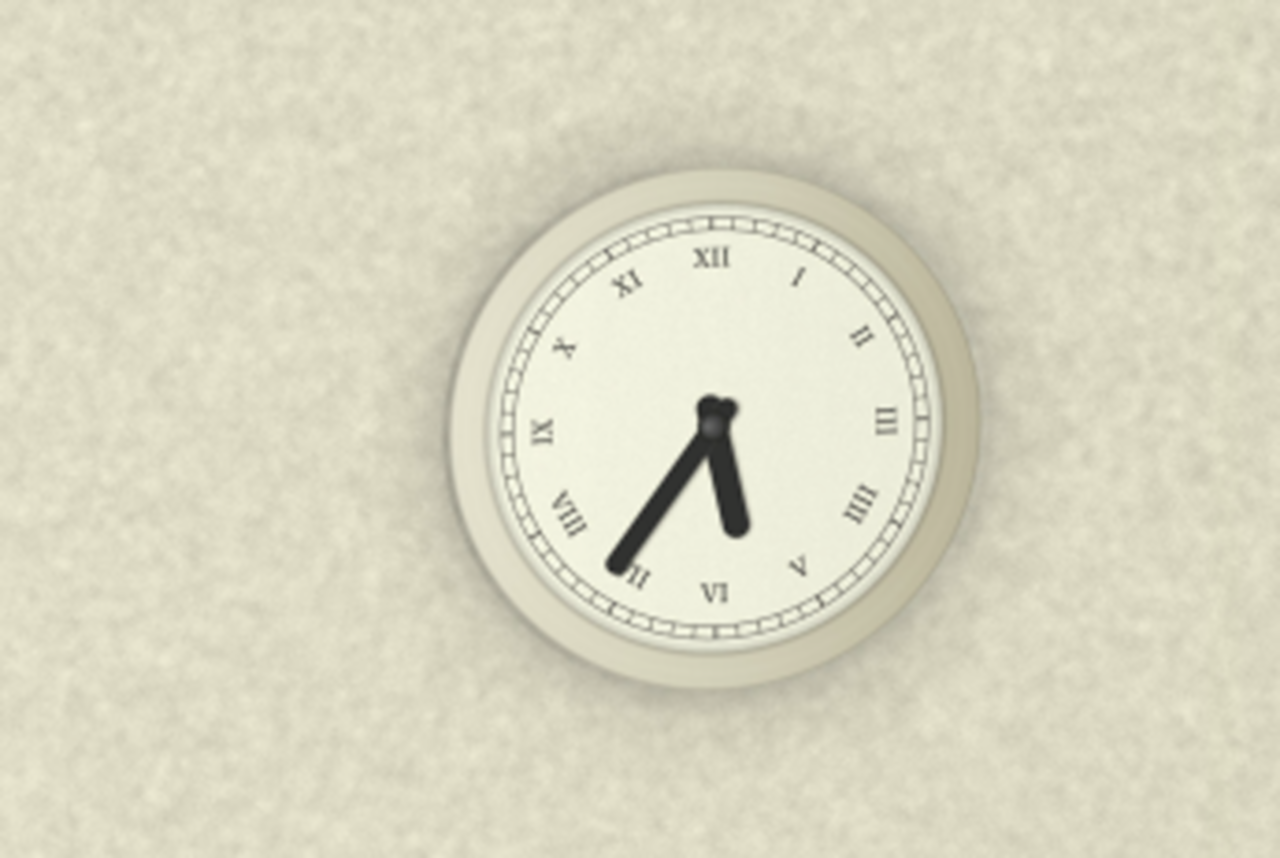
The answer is 5:36
